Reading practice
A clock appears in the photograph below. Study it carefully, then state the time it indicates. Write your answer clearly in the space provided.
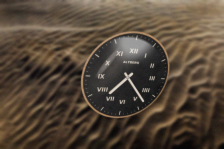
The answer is 7:23
